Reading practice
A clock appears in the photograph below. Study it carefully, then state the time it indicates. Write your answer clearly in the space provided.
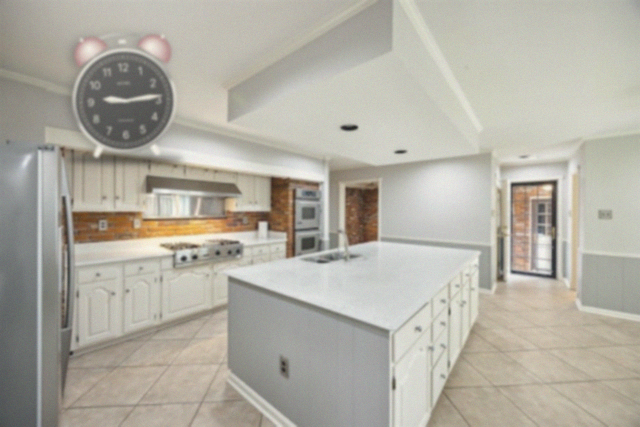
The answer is 9:14
